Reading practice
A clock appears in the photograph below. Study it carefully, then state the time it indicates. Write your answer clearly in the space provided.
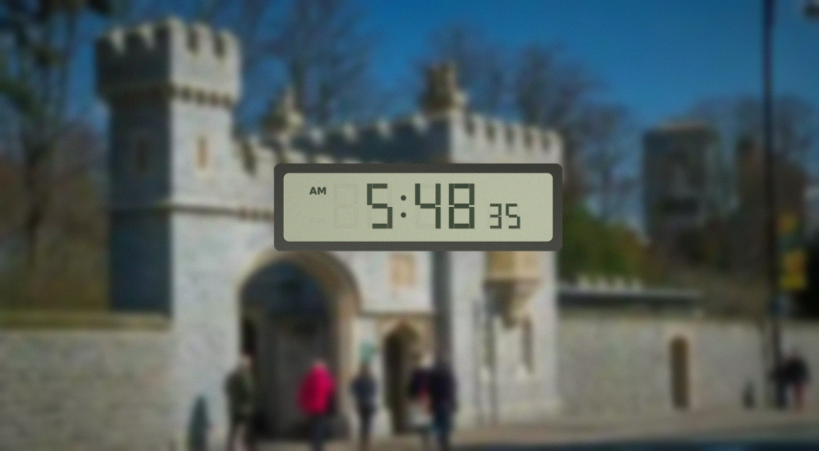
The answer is 5:48:35
